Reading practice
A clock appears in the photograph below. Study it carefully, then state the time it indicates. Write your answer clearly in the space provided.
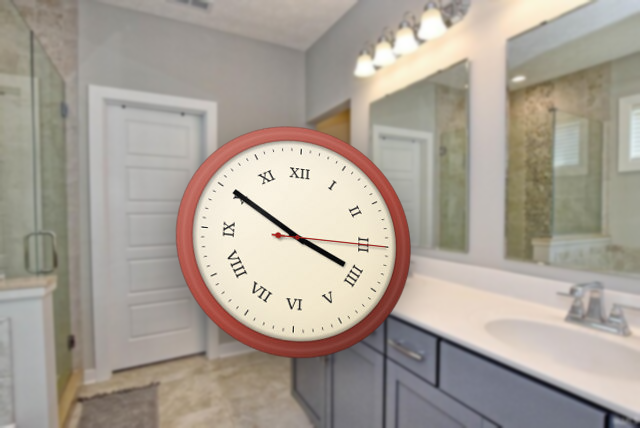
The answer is 3:50:15
